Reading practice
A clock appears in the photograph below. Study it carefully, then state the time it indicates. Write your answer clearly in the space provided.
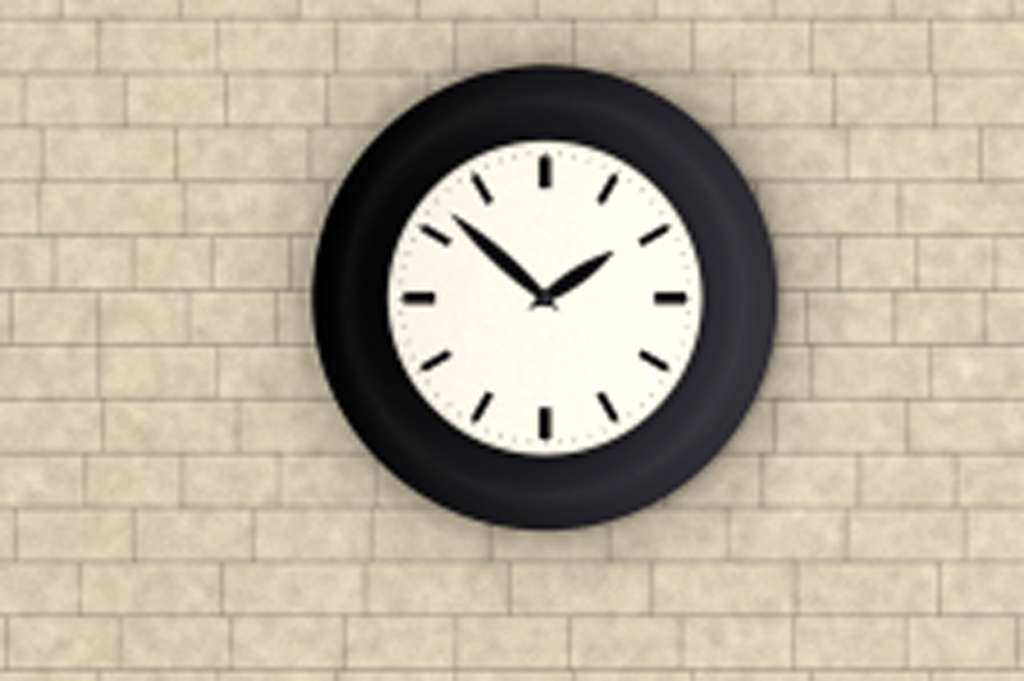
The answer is 1:52
